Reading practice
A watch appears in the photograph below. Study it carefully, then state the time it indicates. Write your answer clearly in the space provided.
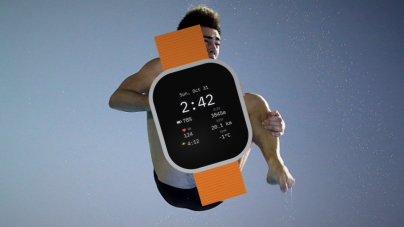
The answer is 2:42
